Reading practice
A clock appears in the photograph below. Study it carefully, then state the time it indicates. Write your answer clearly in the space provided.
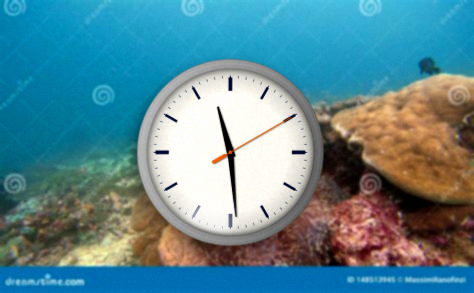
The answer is 11:29:10
